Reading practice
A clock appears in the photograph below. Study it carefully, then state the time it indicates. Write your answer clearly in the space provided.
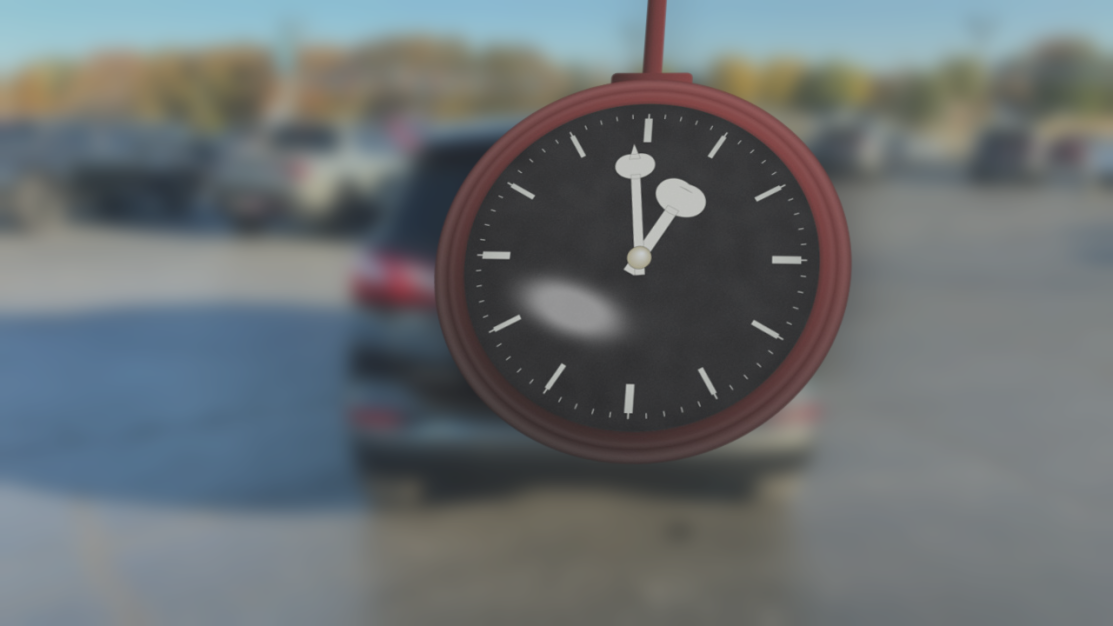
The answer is 12:59
